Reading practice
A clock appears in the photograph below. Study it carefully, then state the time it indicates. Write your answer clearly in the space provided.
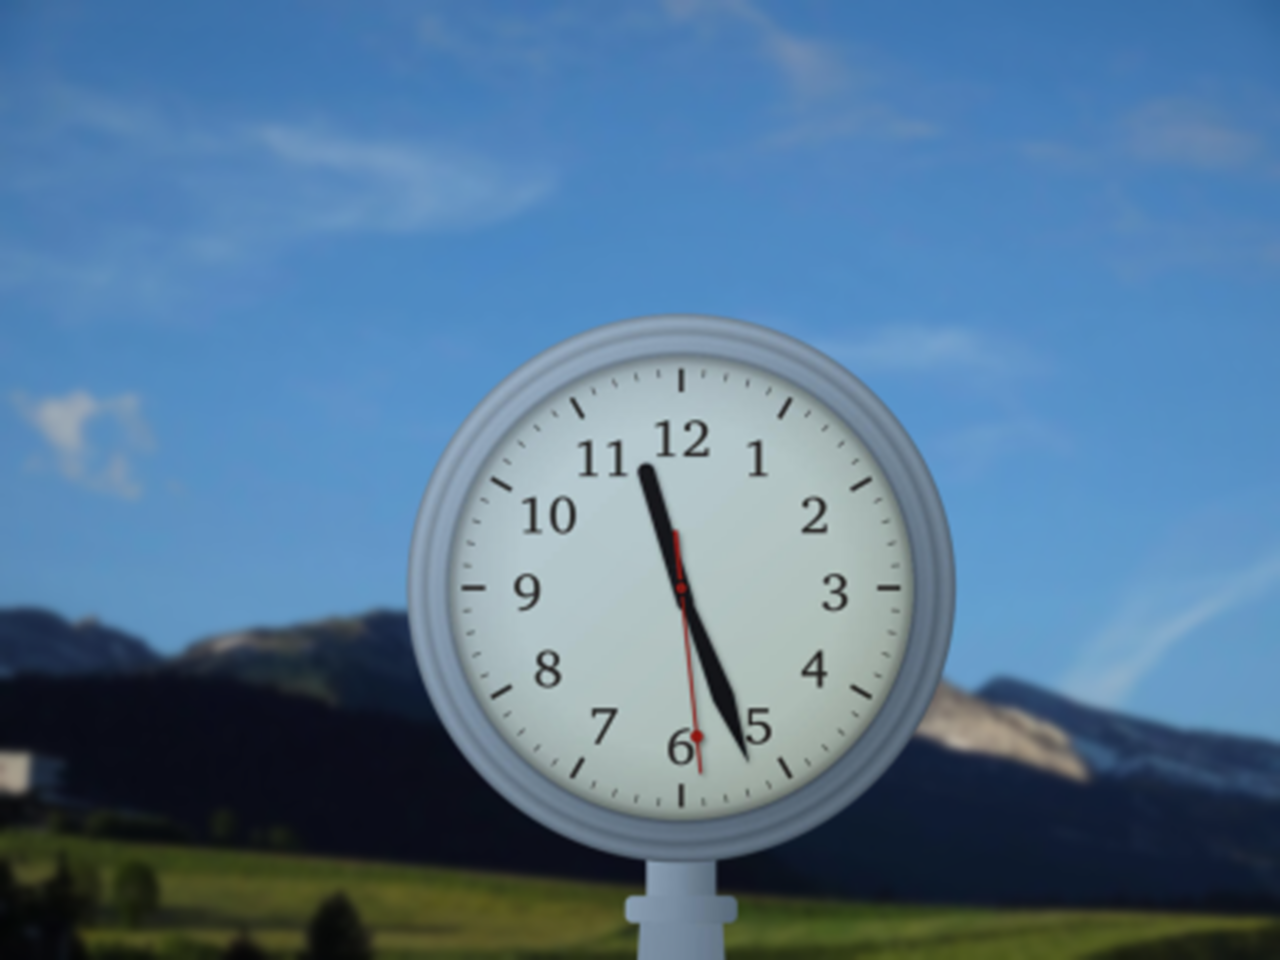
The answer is 11:26:29
